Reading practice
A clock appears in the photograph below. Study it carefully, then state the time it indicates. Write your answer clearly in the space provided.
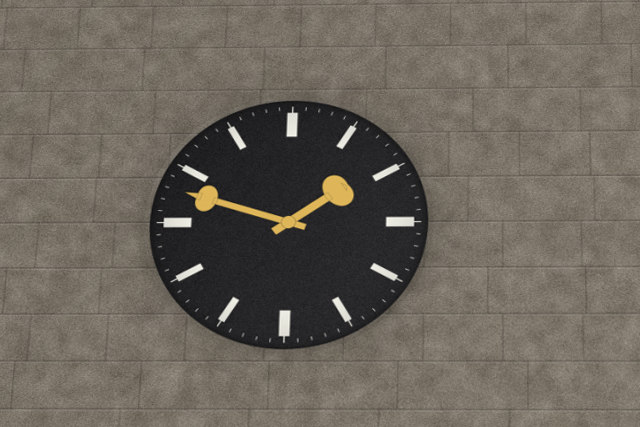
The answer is 1:48
